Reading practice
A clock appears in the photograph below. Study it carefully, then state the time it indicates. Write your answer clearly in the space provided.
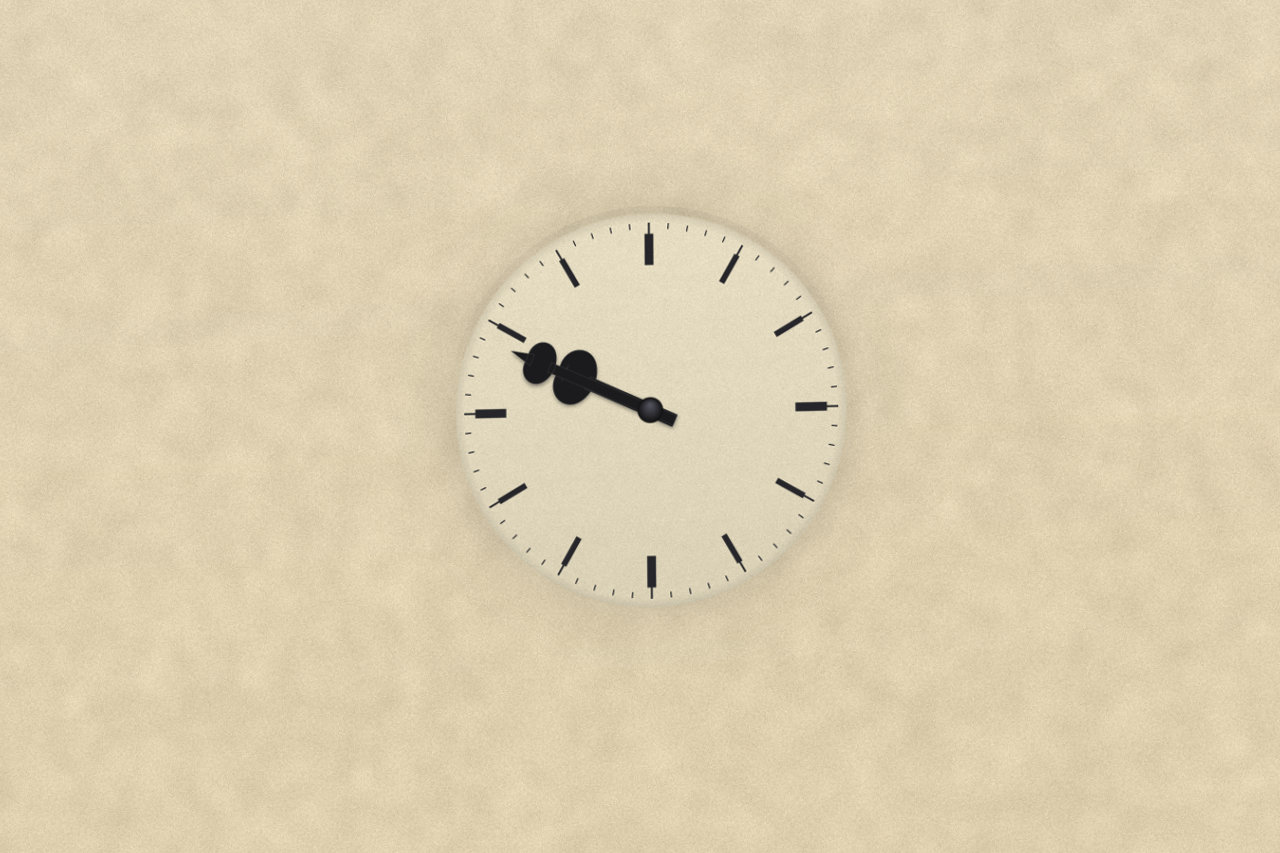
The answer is 9:49
